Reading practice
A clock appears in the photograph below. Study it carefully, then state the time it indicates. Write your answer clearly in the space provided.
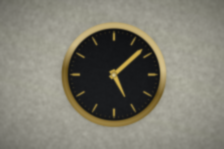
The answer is 5:08
